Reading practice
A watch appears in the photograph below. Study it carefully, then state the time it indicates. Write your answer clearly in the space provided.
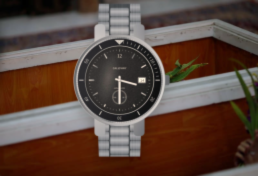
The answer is 3:30
